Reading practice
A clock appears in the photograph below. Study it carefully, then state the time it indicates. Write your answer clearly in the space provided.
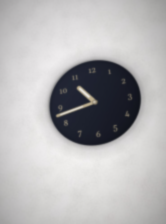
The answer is 10:43
